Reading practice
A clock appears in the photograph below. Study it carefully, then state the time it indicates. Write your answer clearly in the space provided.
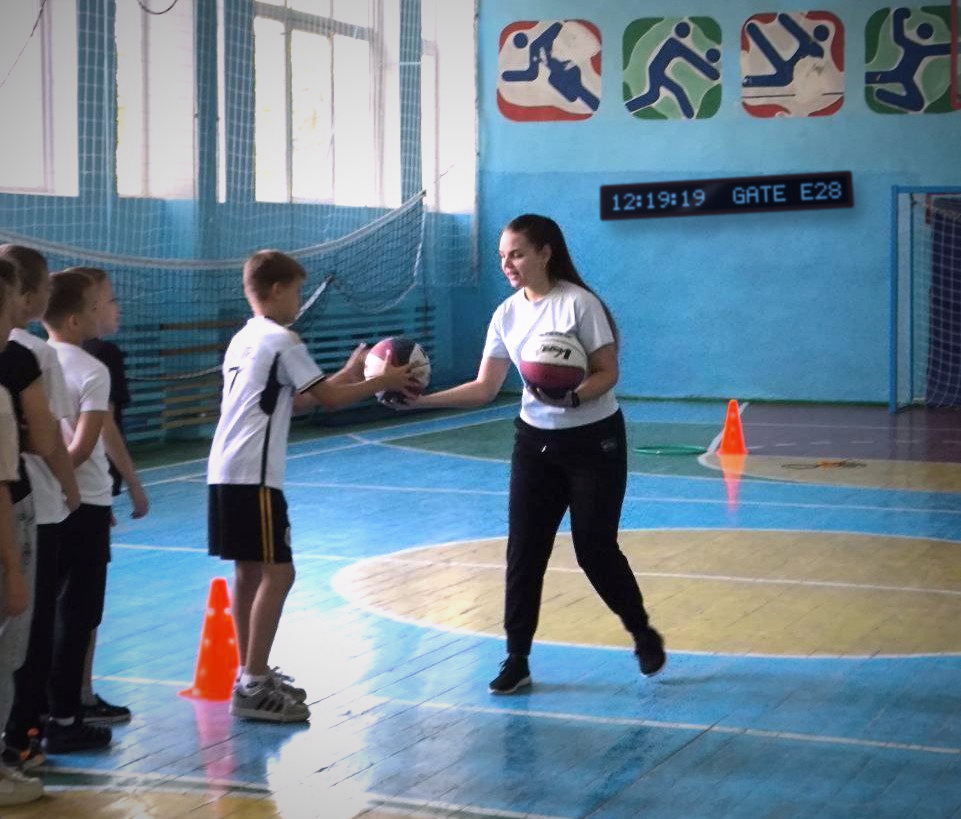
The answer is 12:19:19
